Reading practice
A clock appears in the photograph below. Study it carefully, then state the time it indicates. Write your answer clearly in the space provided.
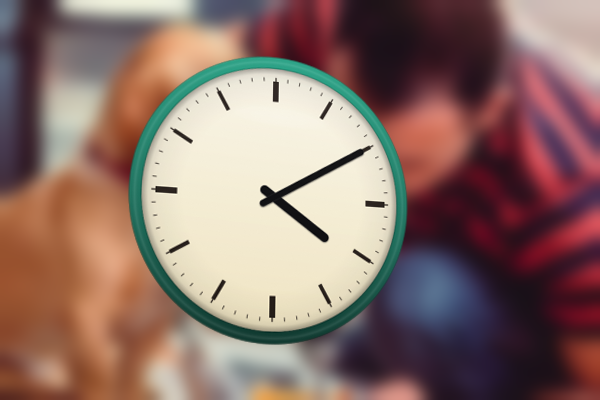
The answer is 4:10
